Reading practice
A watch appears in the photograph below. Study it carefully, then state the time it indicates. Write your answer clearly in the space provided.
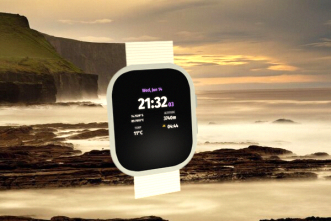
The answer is 21:32
